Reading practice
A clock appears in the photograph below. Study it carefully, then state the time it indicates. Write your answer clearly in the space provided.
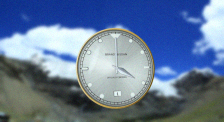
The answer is 4:00
